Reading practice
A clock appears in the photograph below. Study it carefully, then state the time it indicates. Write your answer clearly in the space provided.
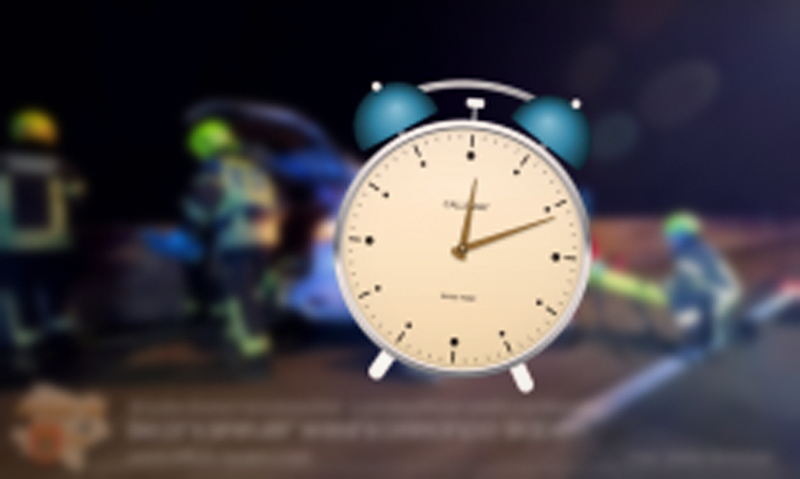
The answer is 12:11
